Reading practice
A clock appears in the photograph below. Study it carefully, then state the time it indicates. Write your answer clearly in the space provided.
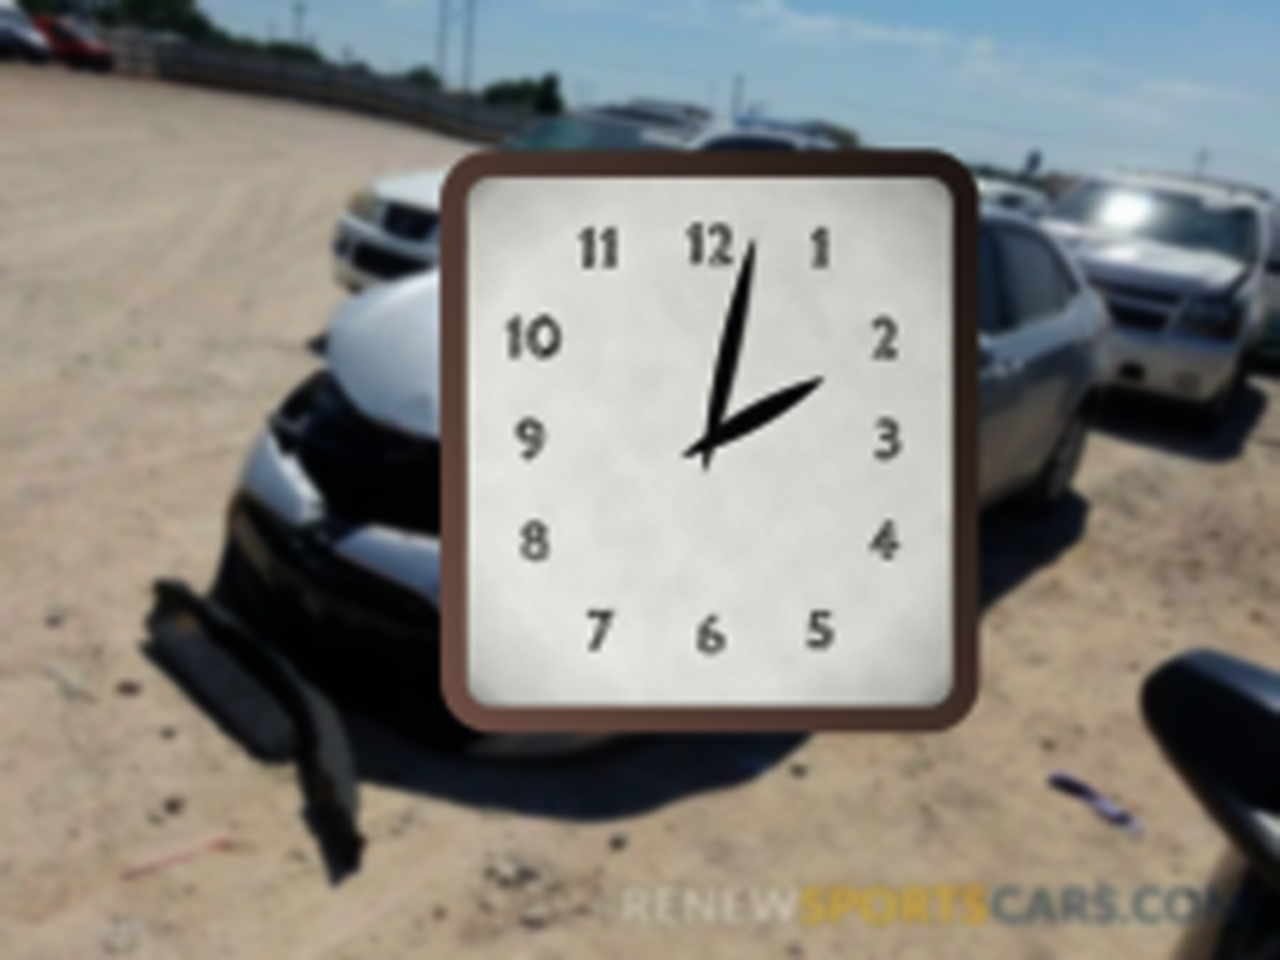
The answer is 2:02
